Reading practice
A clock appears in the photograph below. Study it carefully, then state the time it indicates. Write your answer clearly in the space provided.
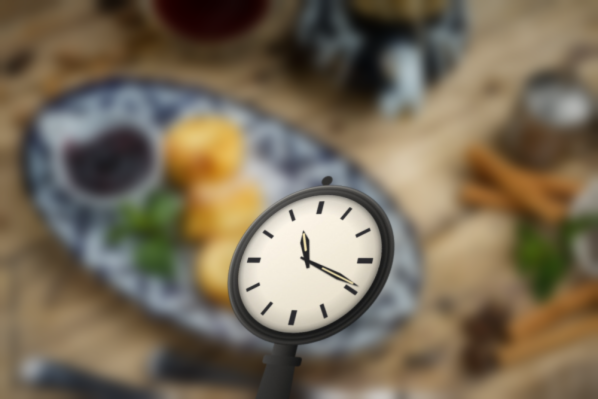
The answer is 11:19
